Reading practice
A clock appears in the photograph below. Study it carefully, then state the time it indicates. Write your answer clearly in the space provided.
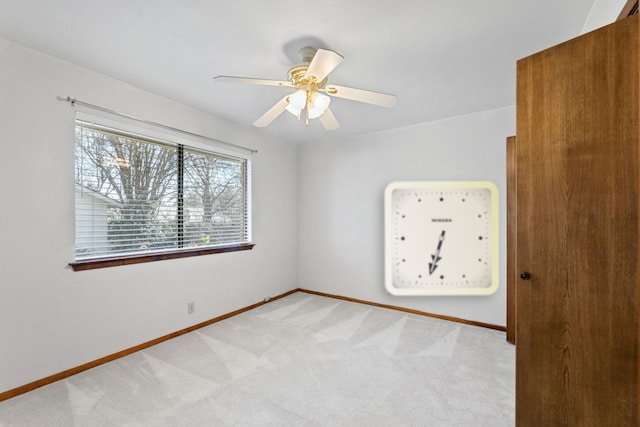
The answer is 6:33
